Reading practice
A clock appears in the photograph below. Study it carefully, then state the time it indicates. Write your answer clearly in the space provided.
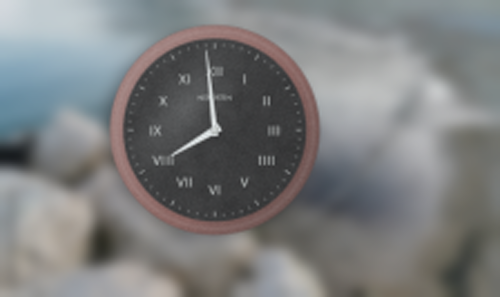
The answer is 7:59
